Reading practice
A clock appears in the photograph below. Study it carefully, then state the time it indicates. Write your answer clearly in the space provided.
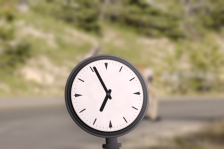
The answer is 6:56
